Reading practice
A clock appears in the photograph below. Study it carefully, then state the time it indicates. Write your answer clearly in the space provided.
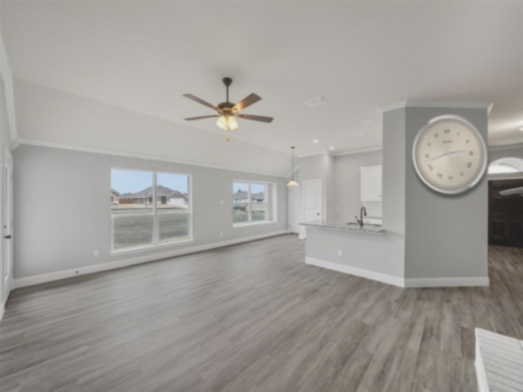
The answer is 2:43
